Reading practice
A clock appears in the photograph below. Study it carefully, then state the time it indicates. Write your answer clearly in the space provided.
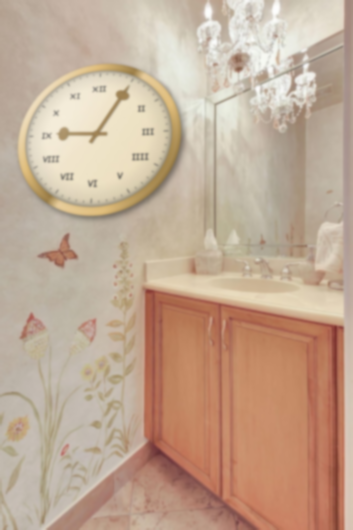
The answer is 9:05
